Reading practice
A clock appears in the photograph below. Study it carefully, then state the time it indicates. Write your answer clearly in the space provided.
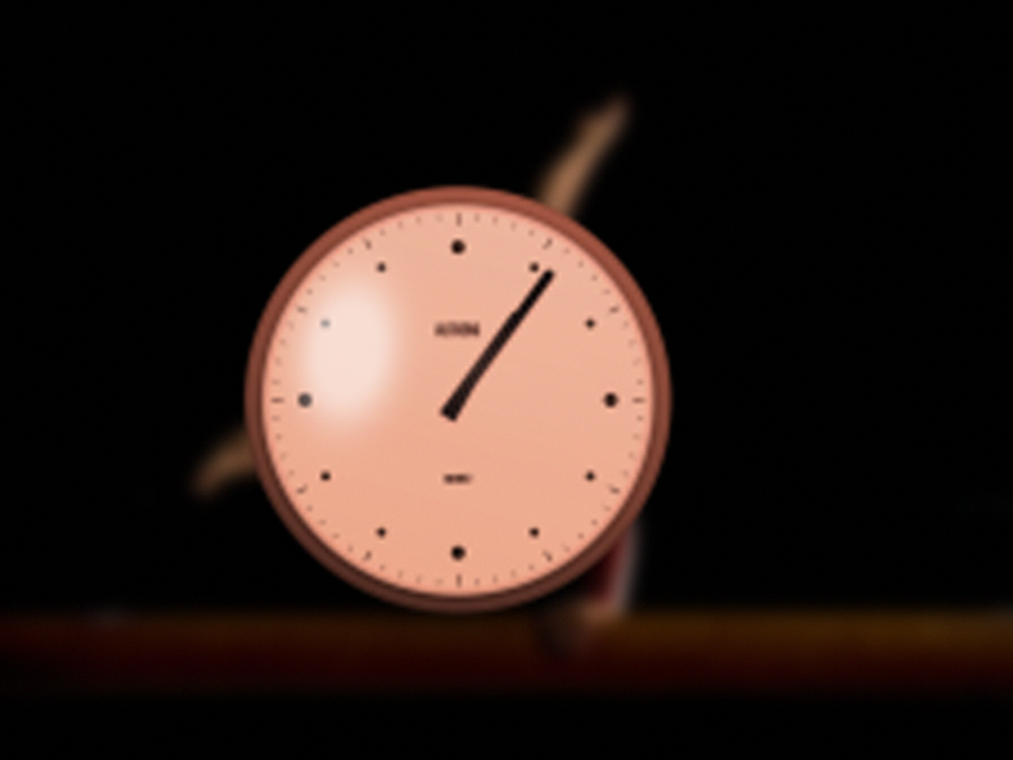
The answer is 1:06
